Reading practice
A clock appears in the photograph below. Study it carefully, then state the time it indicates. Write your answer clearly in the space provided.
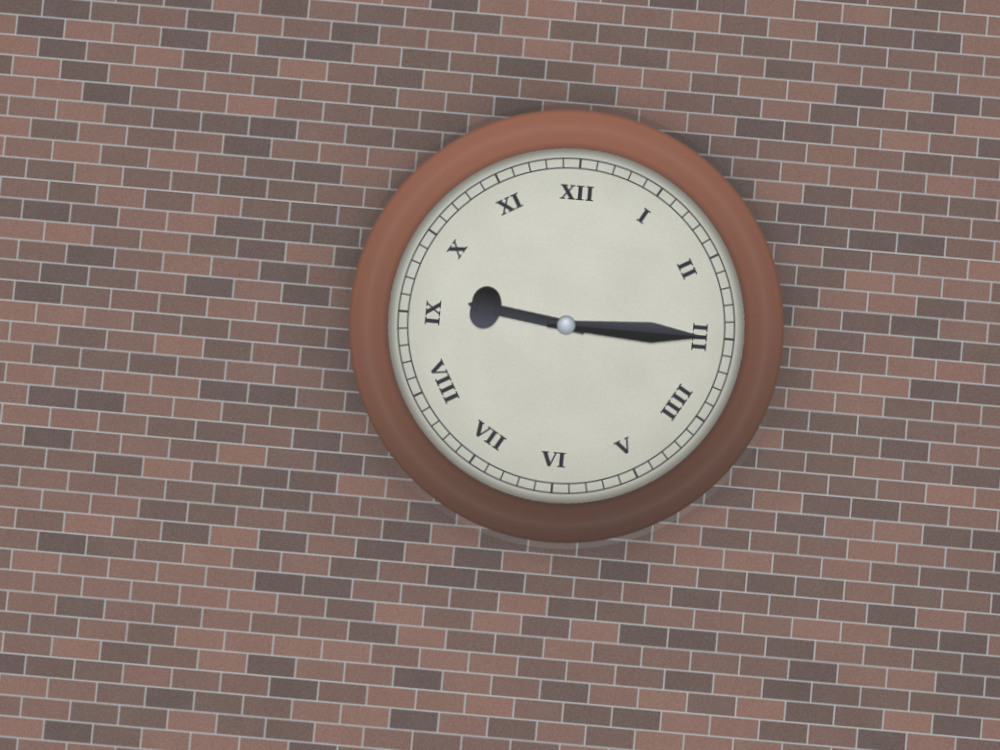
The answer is 9:15
